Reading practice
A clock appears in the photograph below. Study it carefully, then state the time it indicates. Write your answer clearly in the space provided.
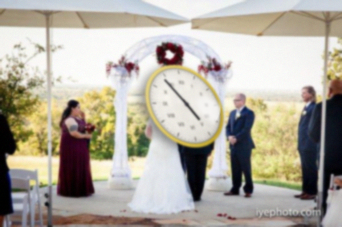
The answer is 4:54
